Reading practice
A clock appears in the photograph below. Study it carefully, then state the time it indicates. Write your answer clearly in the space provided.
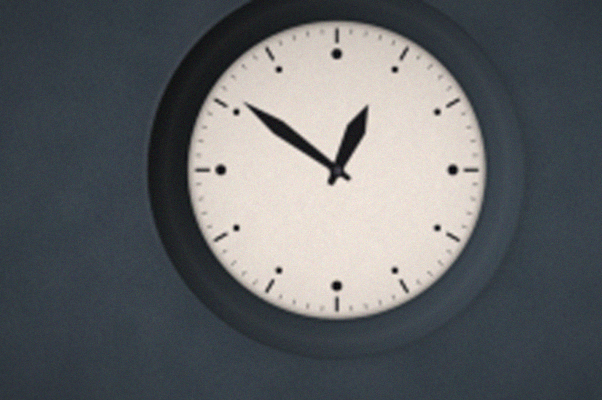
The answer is 12:51
